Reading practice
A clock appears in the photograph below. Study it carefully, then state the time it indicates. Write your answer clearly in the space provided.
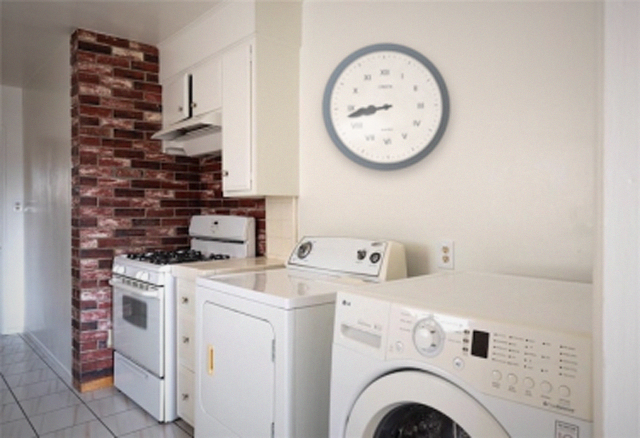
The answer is 8:43
